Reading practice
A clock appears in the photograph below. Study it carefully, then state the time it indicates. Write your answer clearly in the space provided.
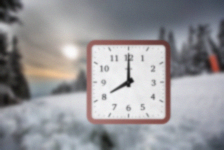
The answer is 8:00
